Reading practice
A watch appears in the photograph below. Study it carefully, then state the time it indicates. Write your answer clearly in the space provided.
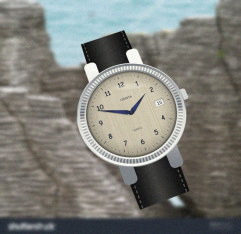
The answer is 1:49
